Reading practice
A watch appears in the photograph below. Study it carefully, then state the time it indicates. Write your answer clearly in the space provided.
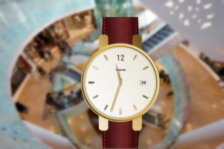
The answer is 11:33
